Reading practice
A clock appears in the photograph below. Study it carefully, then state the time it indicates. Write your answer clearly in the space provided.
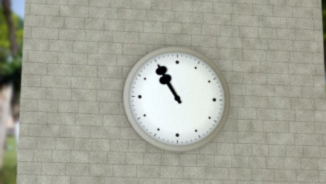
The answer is 10:55
